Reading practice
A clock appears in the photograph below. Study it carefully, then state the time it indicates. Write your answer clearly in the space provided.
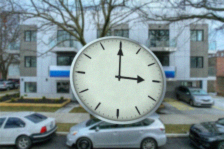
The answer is 3:00
